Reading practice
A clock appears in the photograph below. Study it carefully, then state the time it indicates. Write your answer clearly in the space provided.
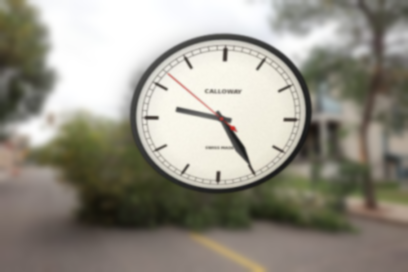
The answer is 9:24:52
